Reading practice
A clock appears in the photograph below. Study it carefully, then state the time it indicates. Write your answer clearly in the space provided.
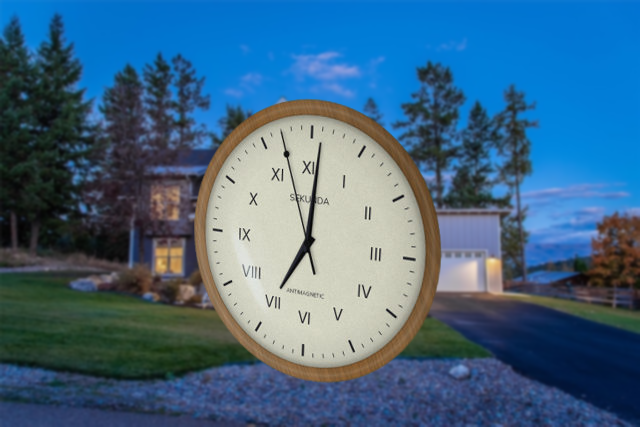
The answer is 7:00:57
